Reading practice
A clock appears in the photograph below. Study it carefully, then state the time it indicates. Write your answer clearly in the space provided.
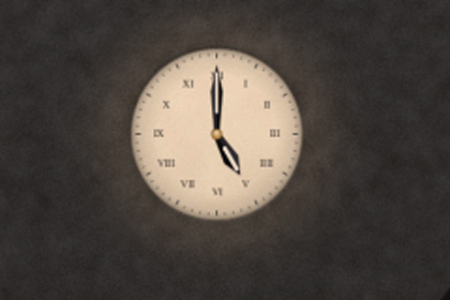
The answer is 5:00
